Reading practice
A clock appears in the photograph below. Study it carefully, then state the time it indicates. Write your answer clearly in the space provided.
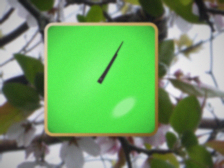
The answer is 1:05
